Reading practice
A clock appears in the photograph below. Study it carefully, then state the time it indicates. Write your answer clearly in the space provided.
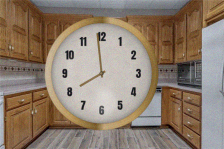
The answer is 7:59
